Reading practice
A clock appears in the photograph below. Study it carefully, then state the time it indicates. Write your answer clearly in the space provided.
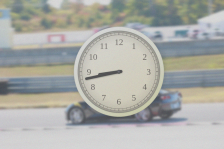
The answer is 8:43
